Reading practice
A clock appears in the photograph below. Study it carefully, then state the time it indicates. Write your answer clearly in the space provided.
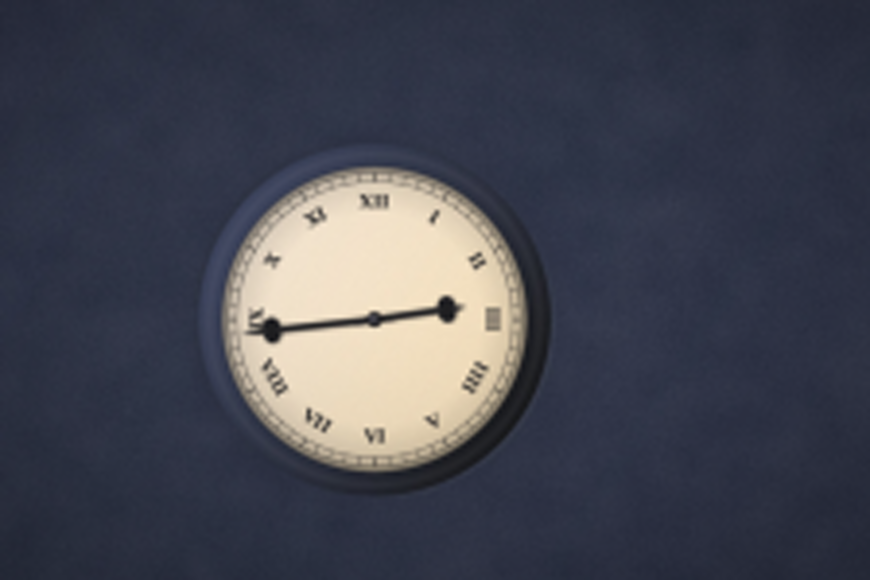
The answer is 2:44
